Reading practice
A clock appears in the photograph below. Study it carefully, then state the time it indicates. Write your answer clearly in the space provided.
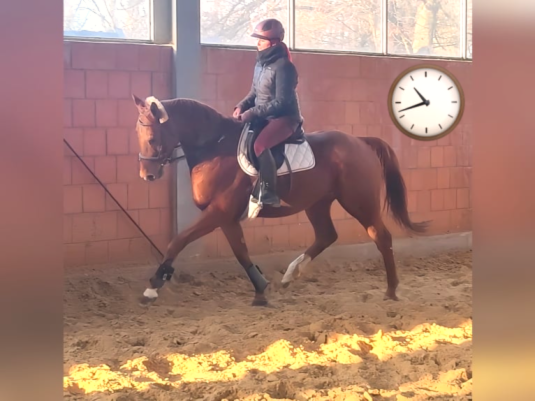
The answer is 10:42
